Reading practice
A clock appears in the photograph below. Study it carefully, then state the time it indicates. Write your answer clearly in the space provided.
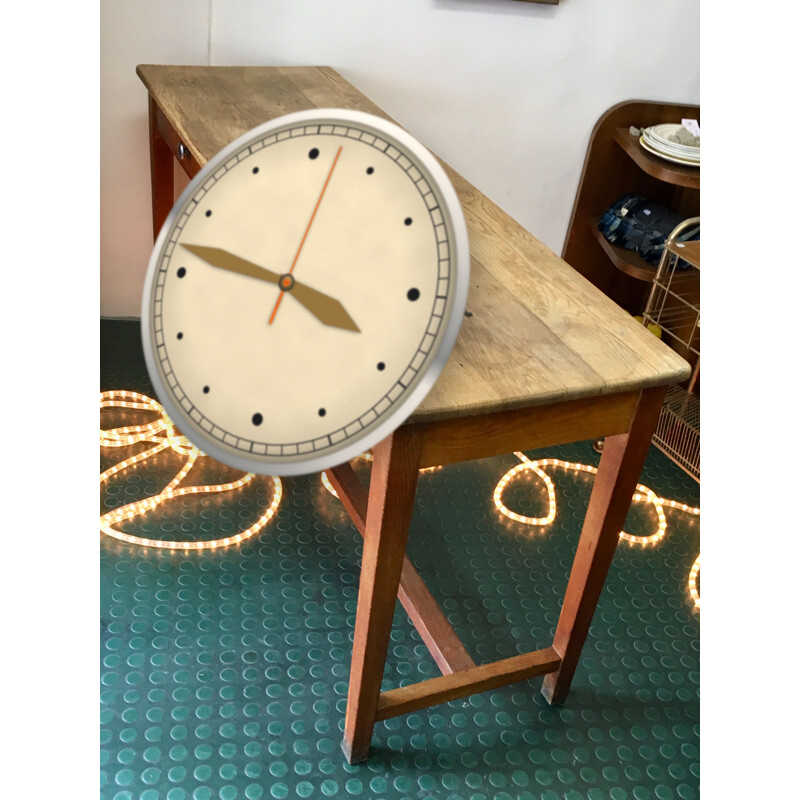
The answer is 3:47:02
